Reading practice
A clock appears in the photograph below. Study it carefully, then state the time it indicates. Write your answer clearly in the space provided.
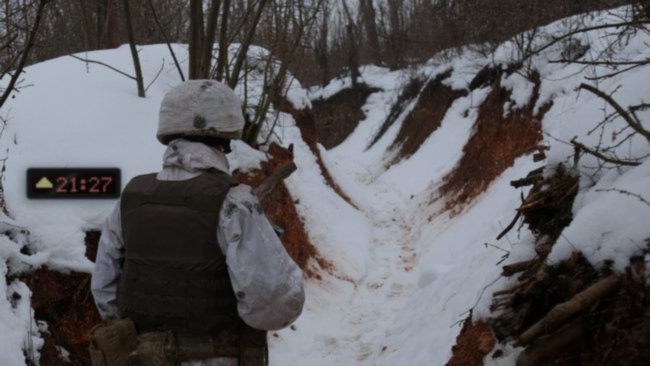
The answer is 21:27
